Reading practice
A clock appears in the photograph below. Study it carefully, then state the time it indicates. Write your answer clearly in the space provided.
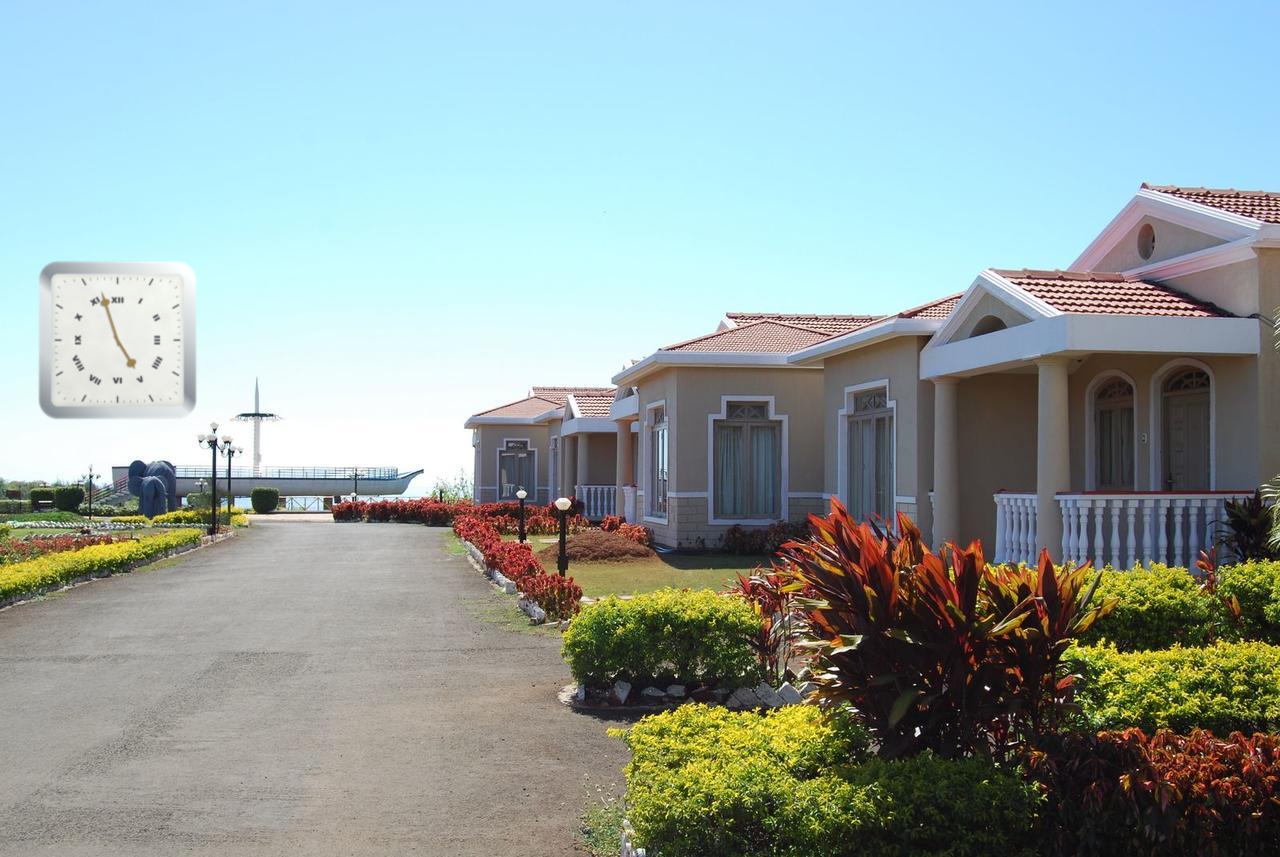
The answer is 4:57
